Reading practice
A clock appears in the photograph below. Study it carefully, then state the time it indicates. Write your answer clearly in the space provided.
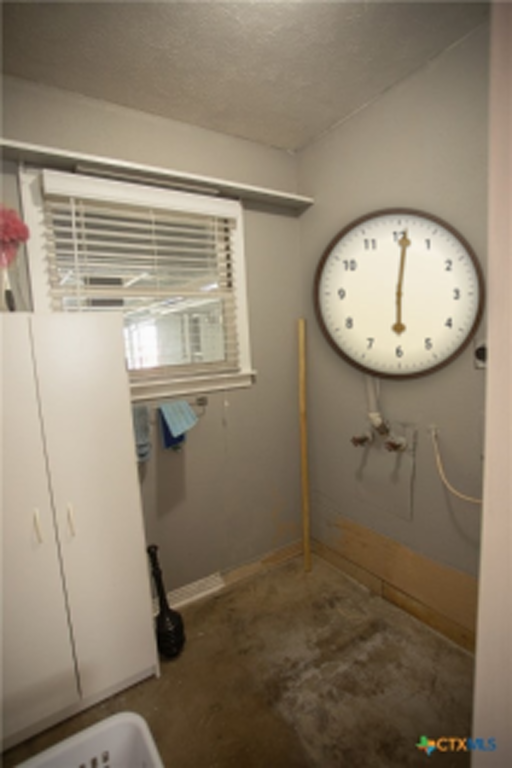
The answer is 6:01
